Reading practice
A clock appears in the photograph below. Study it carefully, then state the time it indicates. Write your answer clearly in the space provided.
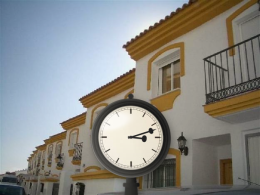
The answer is 3:12
